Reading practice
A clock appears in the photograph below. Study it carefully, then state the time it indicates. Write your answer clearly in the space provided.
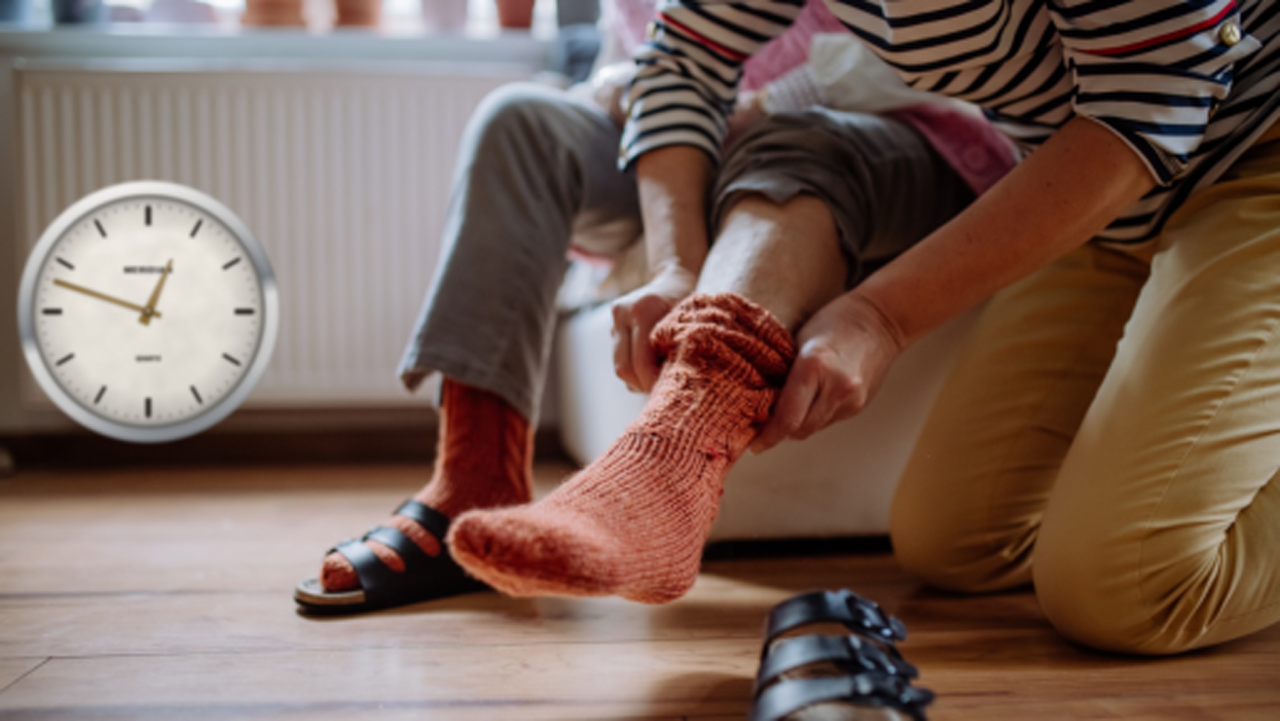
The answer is 12:48
